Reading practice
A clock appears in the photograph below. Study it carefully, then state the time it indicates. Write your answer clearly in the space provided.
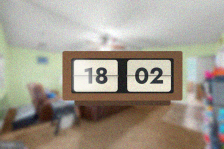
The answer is 18:02
